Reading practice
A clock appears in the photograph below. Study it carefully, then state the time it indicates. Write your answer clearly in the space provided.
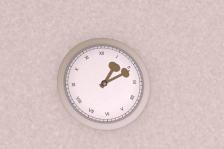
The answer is 1:11
